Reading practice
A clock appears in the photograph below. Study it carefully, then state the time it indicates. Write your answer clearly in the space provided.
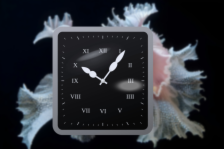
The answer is 10:06
